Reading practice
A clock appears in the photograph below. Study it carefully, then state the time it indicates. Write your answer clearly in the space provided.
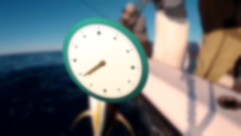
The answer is 7:39
